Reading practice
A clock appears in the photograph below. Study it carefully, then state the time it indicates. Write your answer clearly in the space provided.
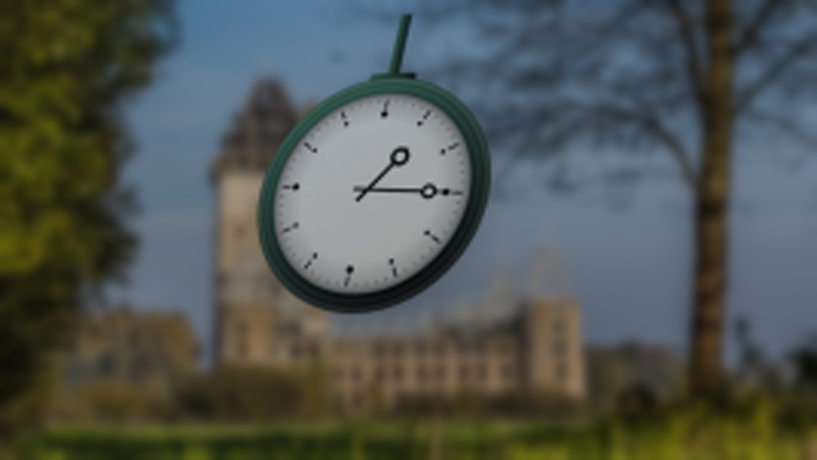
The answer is 1:15
